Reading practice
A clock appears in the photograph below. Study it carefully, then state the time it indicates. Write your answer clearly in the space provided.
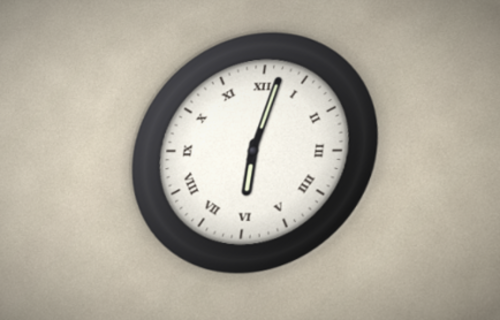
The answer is 6:02
